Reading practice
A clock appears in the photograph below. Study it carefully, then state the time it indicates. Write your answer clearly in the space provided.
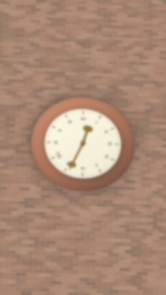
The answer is 12:34
